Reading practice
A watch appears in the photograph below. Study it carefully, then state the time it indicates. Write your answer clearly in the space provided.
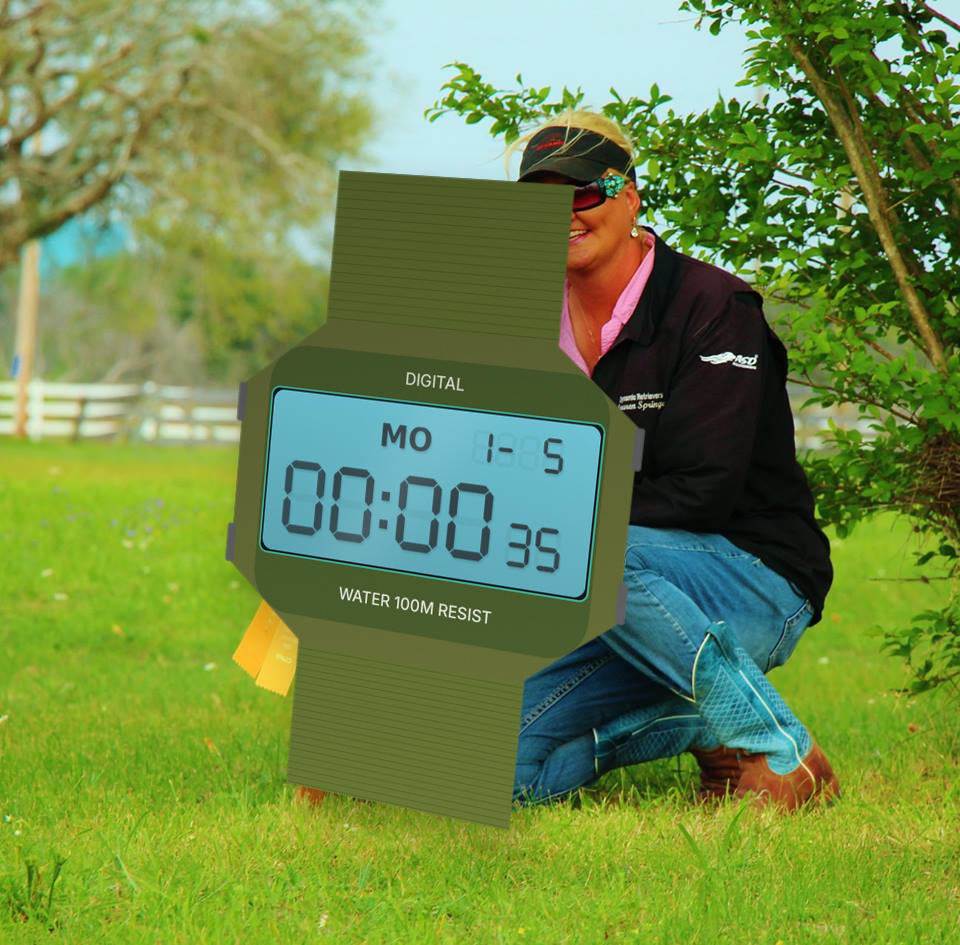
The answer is 0:00:35
